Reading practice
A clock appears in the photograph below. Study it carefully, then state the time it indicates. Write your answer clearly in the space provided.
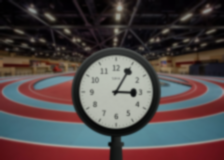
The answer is 3:05
